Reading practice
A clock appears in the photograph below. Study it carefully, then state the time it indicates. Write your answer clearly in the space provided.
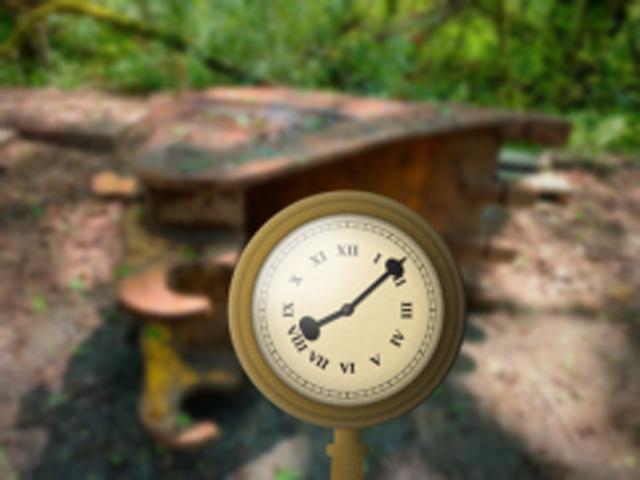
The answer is 8:08
